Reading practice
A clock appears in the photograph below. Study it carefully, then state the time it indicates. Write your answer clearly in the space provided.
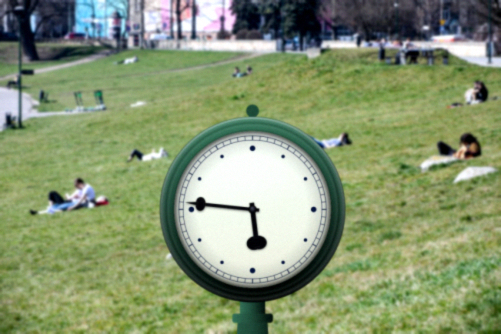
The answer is 5:46
